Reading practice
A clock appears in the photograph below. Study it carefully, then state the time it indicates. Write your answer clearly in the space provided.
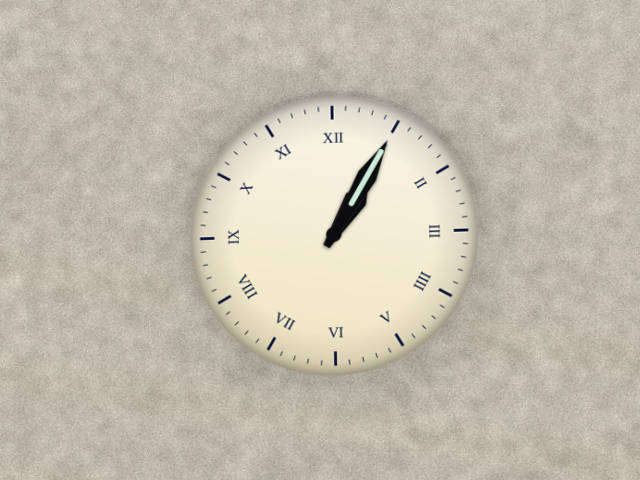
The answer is 1:05
